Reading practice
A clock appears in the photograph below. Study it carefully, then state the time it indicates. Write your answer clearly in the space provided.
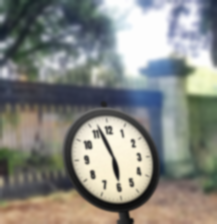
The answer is 5:57
